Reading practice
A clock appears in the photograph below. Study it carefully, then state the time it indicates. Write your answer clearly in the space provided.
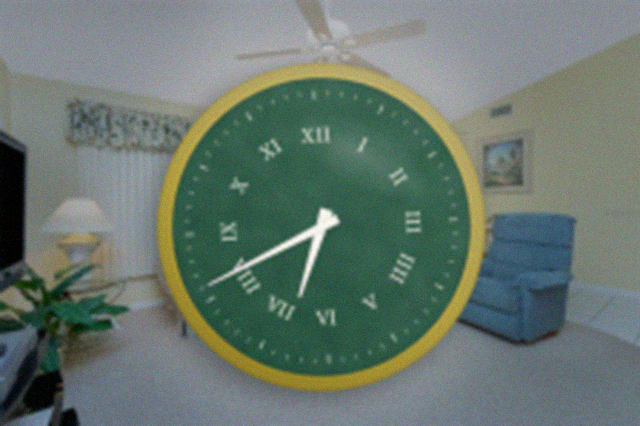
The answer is 6:41
